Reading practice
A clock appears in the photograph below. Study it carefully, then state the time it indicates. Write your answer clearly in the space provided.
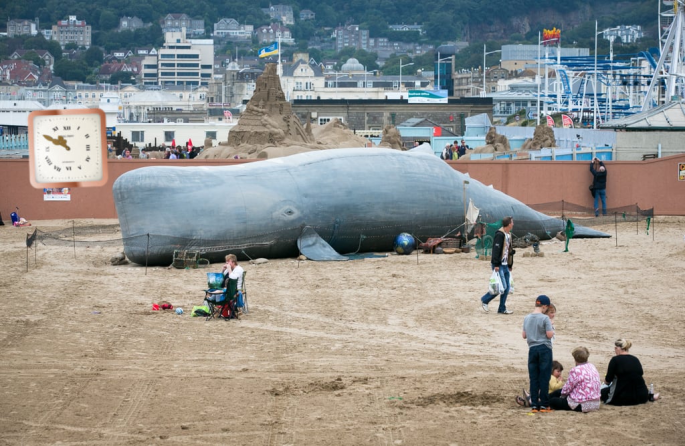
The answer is 10:50
